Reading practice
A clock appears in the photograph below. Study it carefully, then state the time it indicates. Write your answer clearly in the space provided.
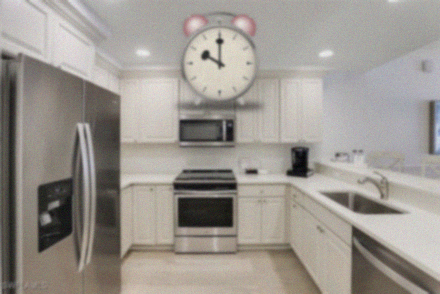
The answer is 10:00
